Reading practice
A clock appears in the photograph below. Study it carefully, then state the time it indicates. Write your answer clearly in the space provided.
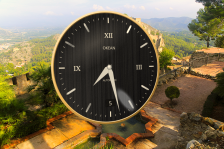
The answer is 7:28
